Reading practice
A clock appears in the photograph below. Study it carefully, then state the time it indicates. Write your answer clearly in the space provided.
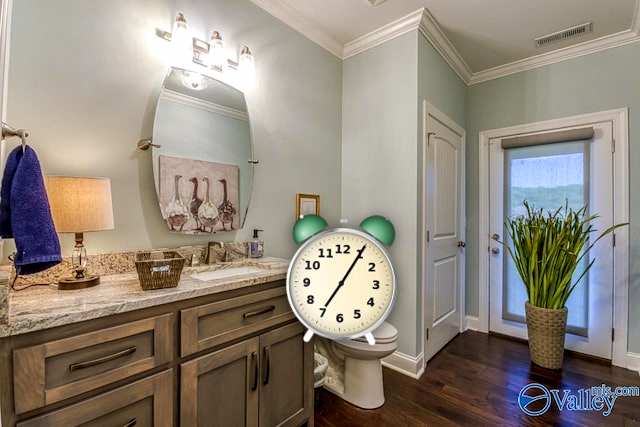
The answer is 7:05
